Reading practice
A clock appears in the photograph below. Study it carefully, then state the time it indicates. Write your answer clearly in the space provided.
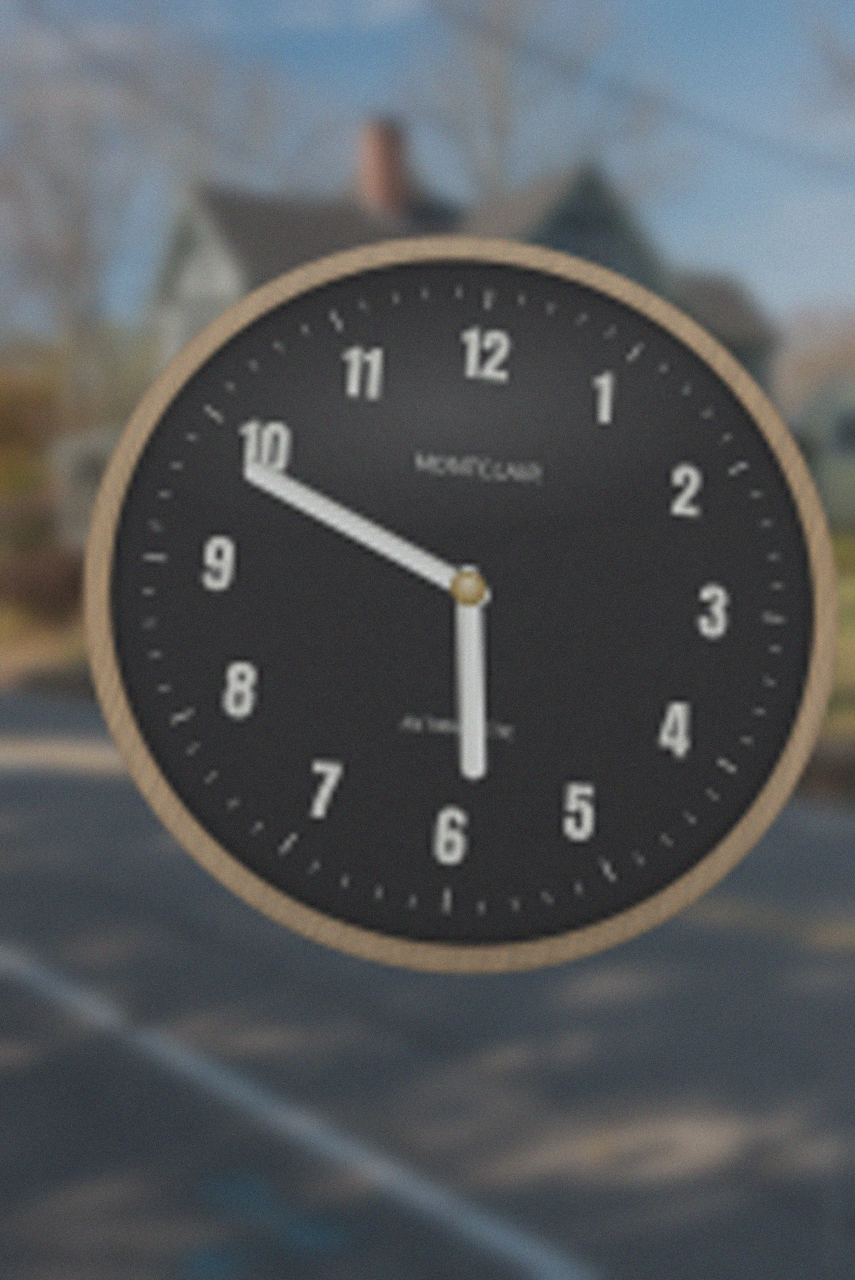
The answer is 5:49
